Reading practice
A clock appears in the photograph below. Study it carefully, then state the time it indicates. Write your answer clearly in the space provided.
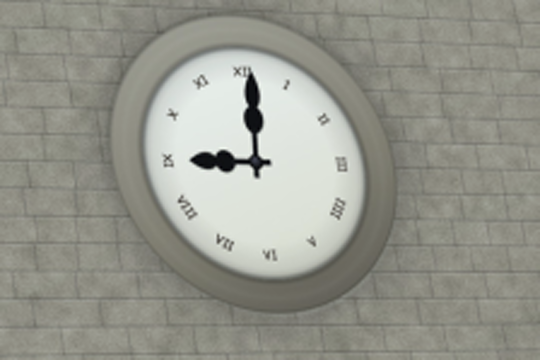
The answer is 9:01
